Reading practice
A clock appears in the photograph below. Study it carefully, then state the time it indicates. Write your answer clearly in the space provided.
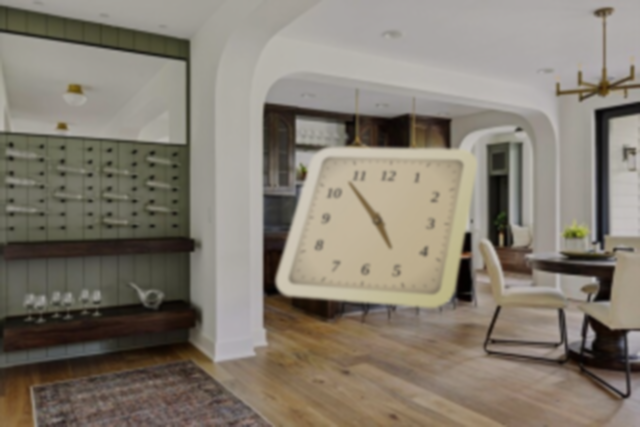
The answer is 4:53
